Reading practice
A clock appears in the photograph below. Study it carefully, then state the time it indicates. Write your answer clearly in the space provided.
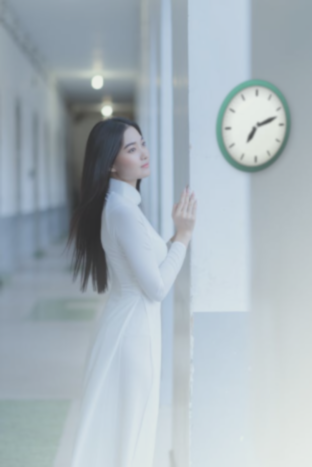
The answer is 7:12
